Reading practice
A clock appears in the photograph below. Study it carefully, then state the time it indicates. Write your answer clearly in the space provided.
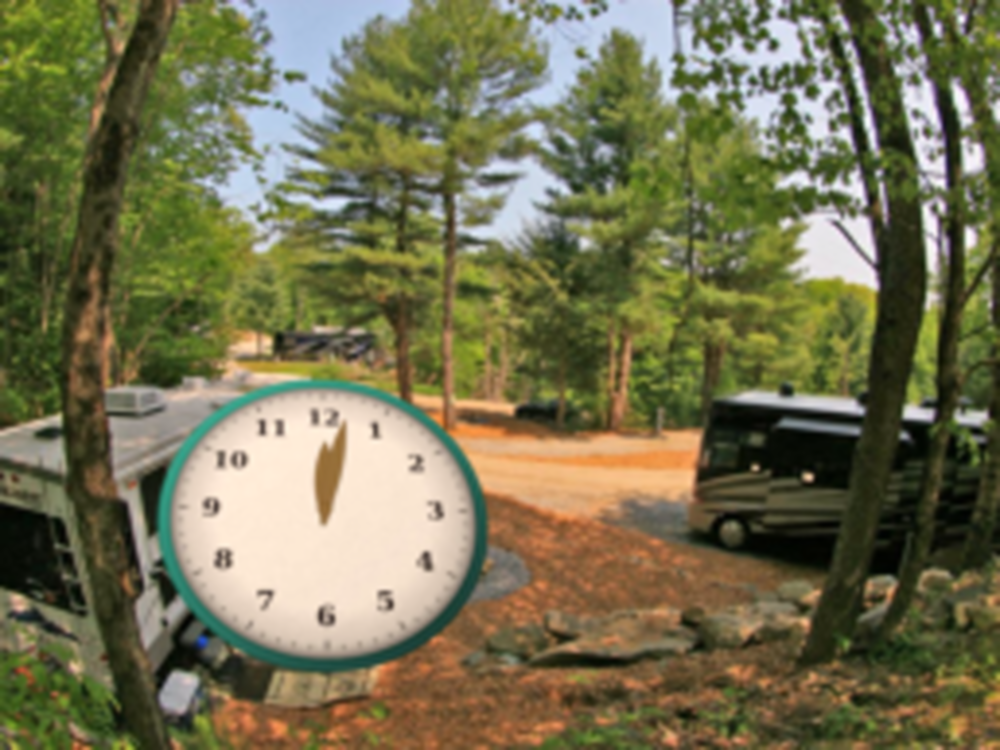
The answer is 12:02
